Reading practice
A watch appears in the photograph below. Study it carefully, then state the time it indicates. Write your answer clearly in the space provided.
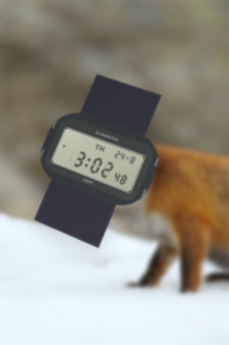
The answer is 3:02:48
